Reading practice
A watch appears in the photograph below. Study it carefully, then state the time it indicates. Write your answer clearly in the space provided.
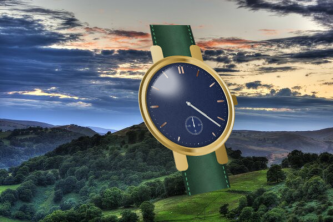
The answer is 4:22
